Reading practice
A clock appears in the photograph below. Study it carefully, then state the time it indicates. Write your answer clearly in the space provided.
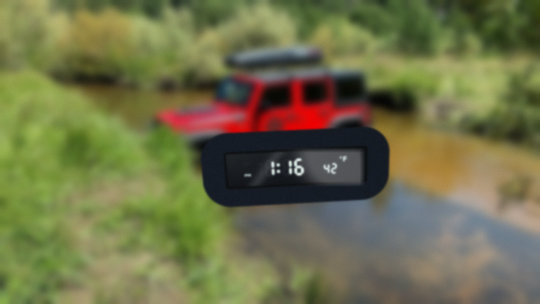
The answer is 1:16
